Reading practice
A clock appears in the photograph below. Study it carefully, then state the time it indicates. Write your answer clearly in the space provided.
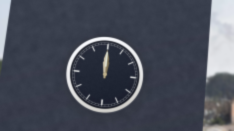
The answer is 12:00
